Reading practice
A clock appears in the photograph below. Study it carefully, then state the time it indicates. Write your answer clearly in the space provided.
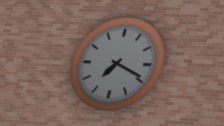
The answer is 7:19
